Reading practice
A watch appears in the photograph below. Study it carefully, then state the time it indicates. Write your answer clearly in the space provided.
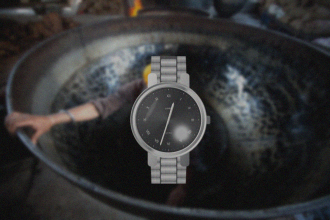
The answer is 12:33
